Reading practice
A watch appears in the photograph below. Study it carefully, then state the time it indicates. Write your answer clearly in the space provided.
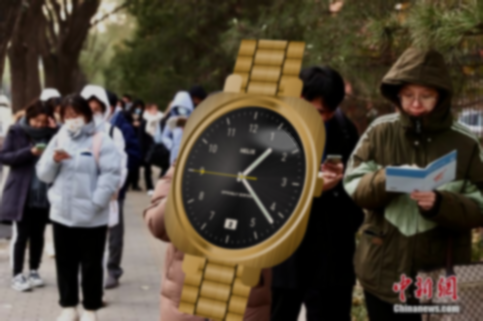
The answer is 1:21:45
